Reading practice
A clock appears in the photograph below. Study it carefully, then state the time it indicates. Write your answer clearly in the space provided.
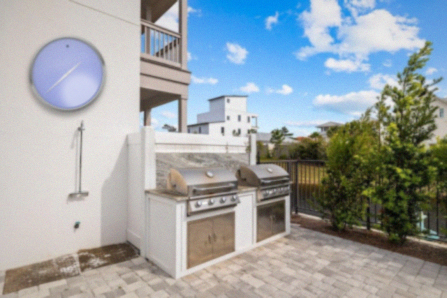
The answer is 1:38
